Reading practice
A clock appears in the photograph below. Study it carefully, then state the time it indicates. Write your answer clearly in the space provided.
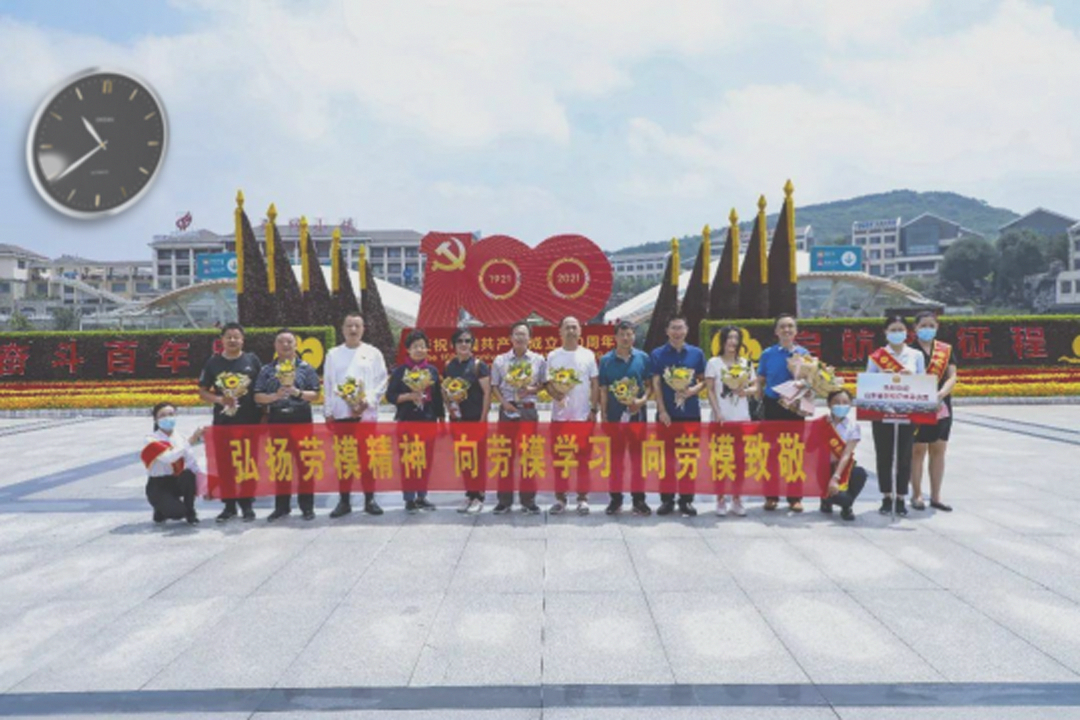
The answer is 10:39
